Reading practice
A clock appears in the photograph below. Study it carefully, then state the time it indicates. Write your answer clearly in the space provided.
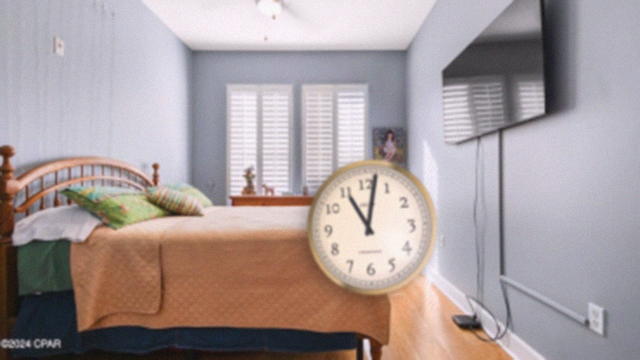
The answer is 11:02
